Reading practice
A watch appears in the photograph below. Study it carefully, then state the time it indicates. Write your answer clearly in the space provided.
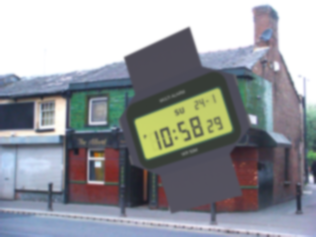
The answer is 10:58:29
